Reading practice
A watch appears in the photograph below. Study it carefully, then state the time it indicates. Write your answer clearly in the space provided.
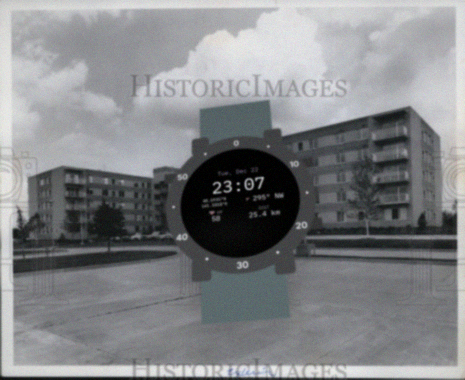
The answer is 23:07
